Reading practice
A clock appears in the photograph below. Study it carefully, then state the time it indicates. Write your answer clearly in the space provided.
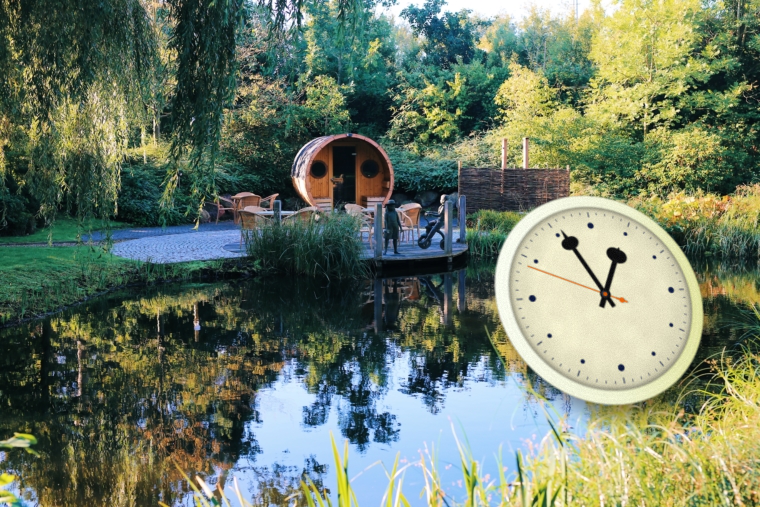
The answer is 12:55:49
